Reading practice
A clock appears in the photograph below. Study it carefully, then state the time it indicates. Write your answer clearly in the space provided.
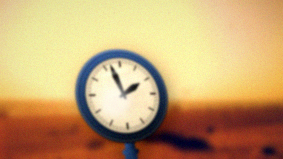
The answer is 1:57
